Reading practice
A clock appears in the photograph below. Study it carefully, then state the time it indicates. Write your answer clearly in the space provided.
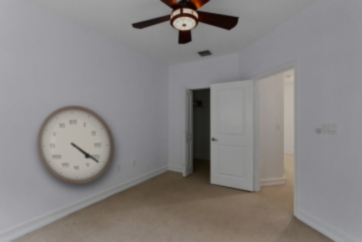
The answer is 4:21
